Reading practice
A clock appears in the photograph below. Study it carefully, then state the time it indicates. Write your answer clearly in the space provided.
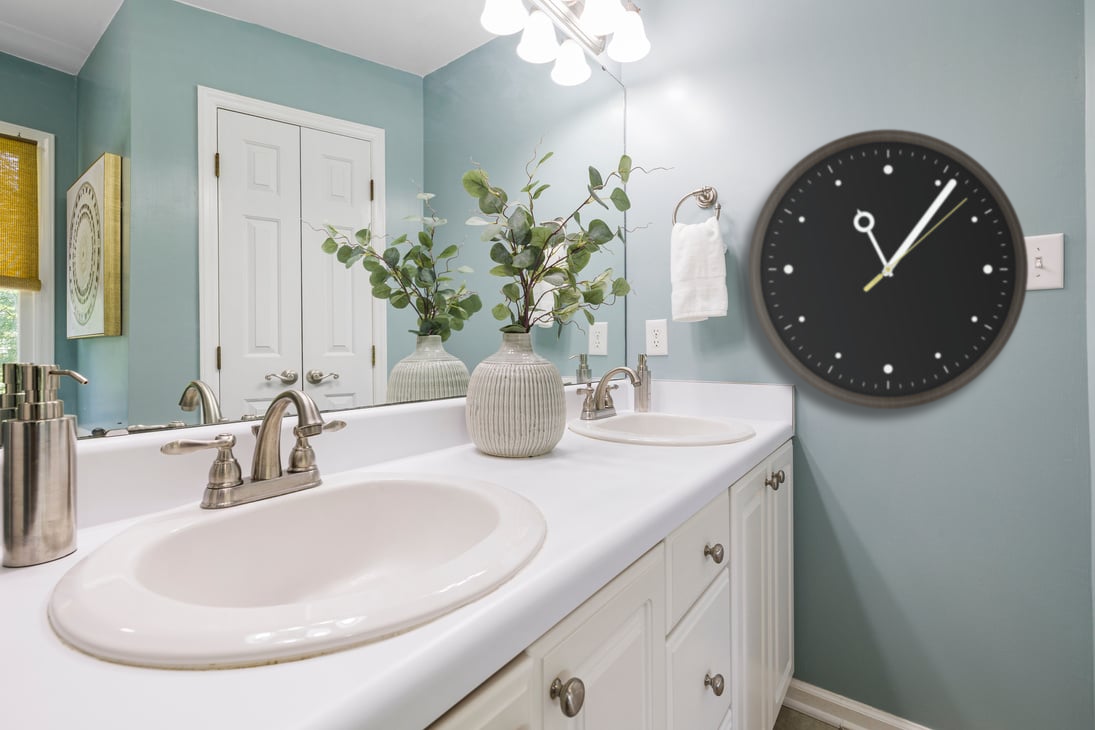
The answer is 11:06:08
